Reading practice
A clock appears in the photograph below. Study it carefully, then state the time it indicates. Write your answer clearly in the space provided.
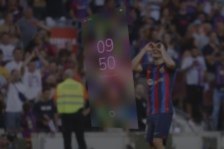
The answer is 9:50
